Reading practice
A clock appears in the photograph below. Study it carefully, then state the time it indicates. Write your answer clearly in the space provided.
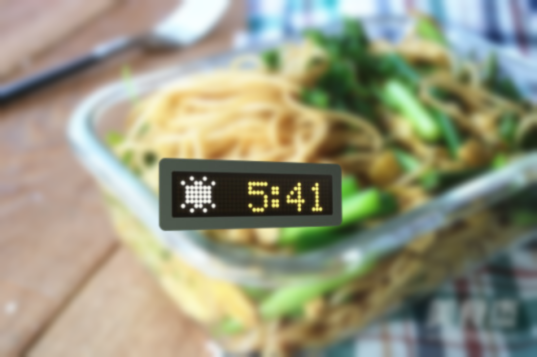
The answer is 5:41
